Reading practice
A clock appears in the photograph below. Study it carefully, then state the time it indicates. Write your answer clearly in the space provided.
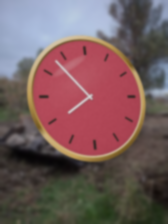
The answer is 7:53
